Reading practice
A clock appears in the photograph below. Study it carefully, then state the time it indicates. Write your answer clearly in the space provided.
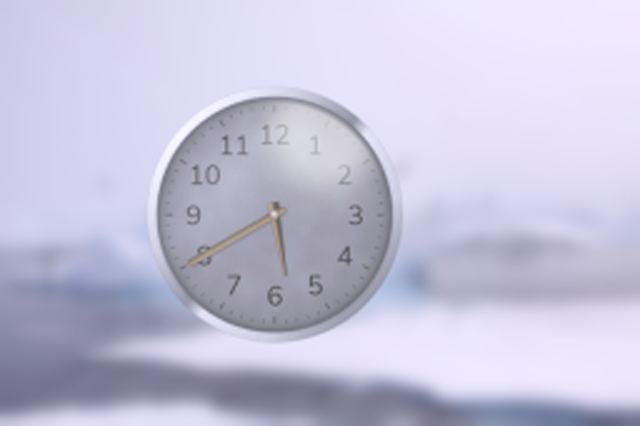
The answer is 5:40
